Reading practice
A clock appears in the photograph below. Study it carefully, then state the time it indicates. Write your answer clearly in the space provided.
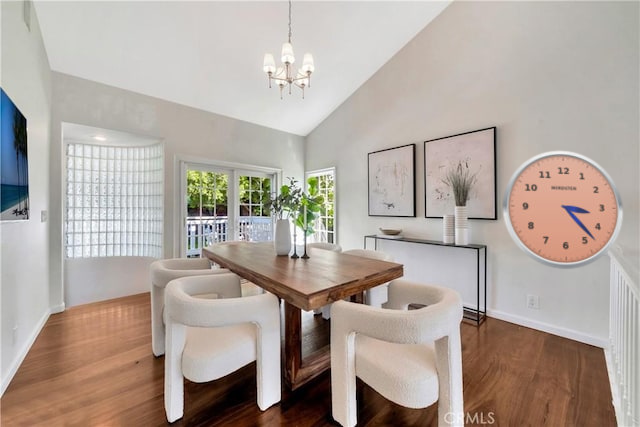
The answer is 3:23
